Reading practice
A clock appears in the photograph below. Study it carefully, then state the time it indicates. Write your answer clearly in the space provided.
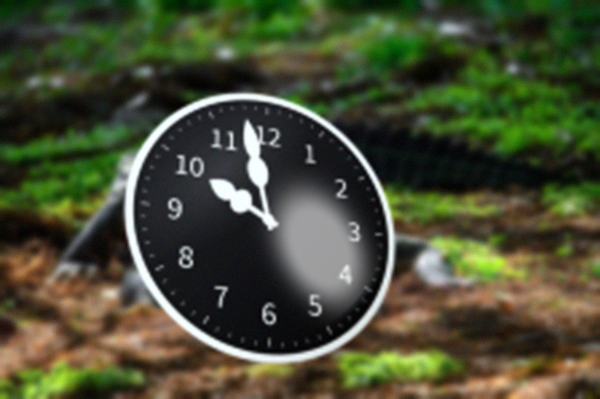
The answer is 9:58
